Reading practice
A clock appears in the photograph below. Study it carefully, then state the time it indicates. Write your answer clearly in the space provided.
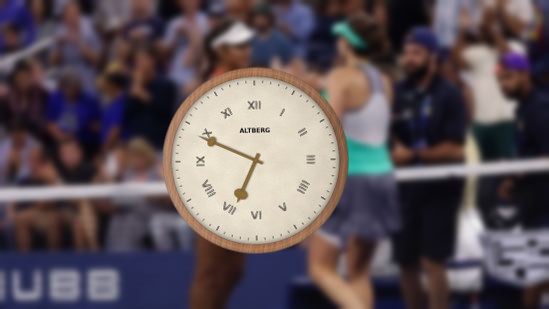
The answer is 6:49
